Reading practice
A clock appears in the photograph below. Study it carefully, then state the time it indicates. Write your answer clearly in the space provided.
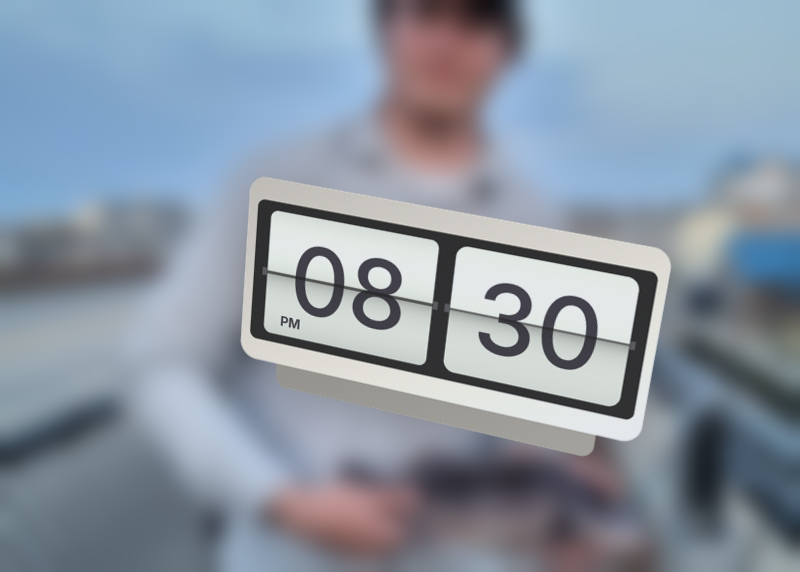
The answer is 8:30
